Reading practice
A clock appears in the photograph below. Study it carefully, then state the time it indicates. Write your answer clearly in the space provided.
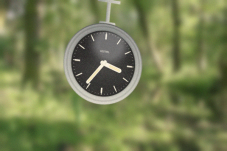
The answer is 3:36
